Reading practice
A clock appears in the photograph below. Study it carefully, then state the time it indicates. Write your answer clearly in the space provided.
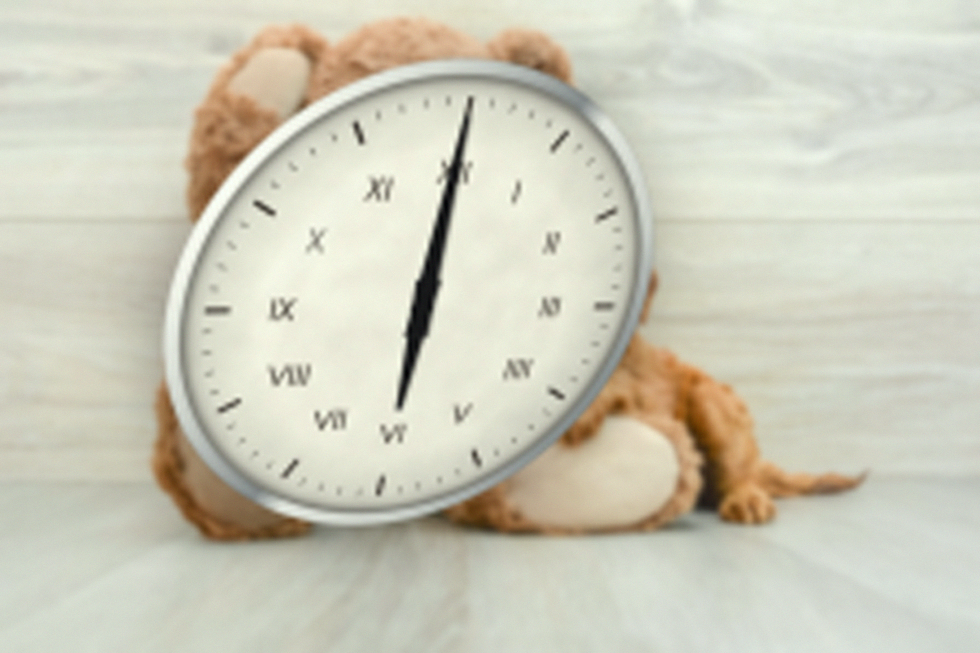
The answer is 6:00
